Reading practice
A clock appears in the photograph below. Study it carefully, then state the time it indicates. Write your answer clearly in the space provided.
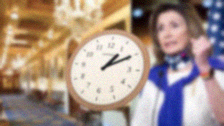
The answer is 1:10
